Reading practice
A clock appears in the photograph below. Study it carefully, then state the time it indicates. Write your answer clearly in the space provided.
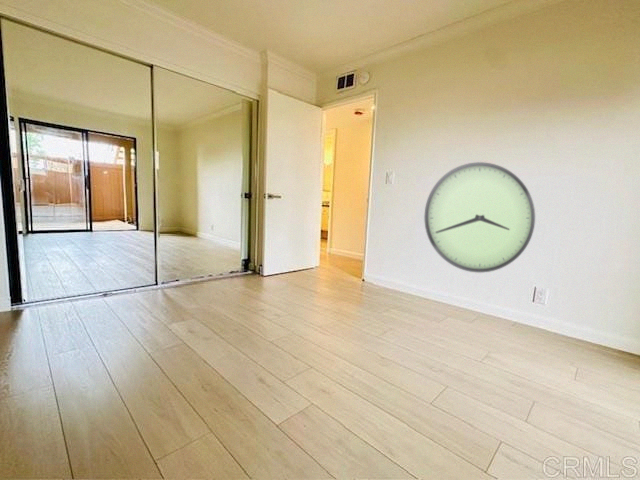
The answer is 3:42
